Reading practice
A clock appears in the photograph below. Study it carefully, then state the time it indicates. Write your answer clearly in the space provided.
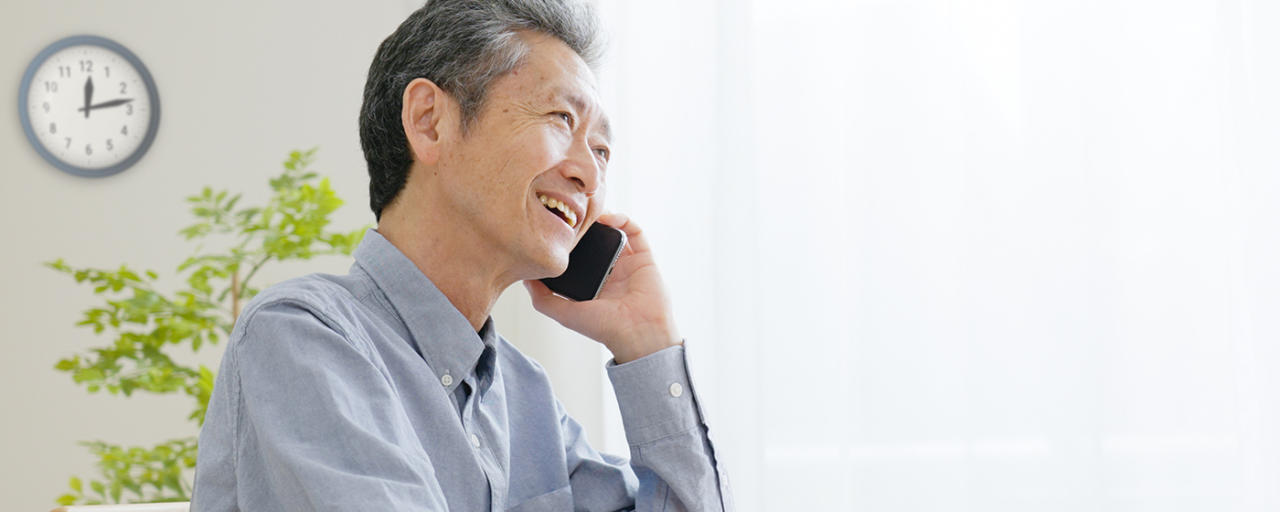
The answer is 12:13
